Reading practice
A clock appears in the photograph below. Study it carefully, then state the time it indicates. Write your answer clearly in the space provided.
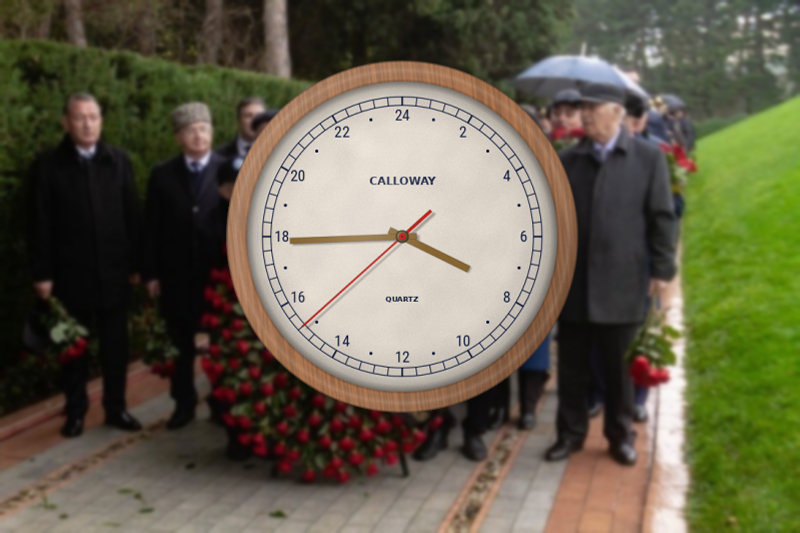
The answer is 7:44:38
